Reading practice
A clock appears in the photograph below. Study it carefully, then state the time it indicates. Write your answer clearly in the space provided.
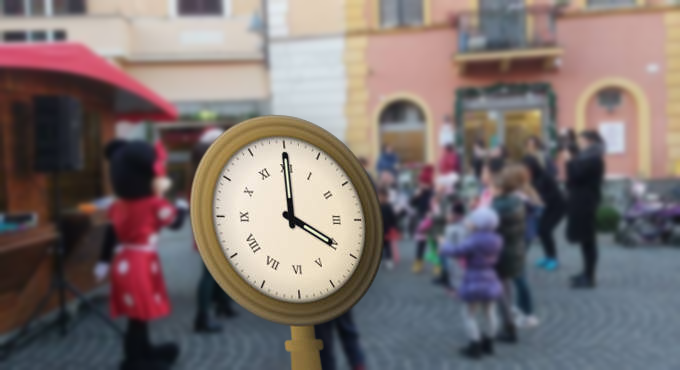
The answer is 4:00
